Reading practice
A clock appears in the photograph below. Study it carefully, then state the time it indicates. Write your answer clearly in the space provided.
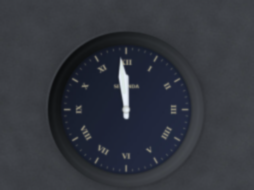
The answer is 11:59
